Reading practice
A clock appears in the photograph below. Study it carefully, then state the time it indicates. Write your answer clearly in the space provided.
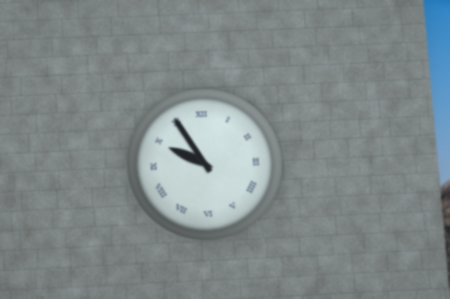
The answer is 9:55
